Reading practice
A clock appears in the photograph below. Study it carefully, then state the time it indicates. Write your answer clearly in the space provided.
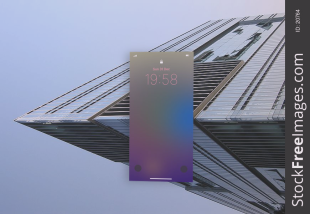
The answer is 19:58
